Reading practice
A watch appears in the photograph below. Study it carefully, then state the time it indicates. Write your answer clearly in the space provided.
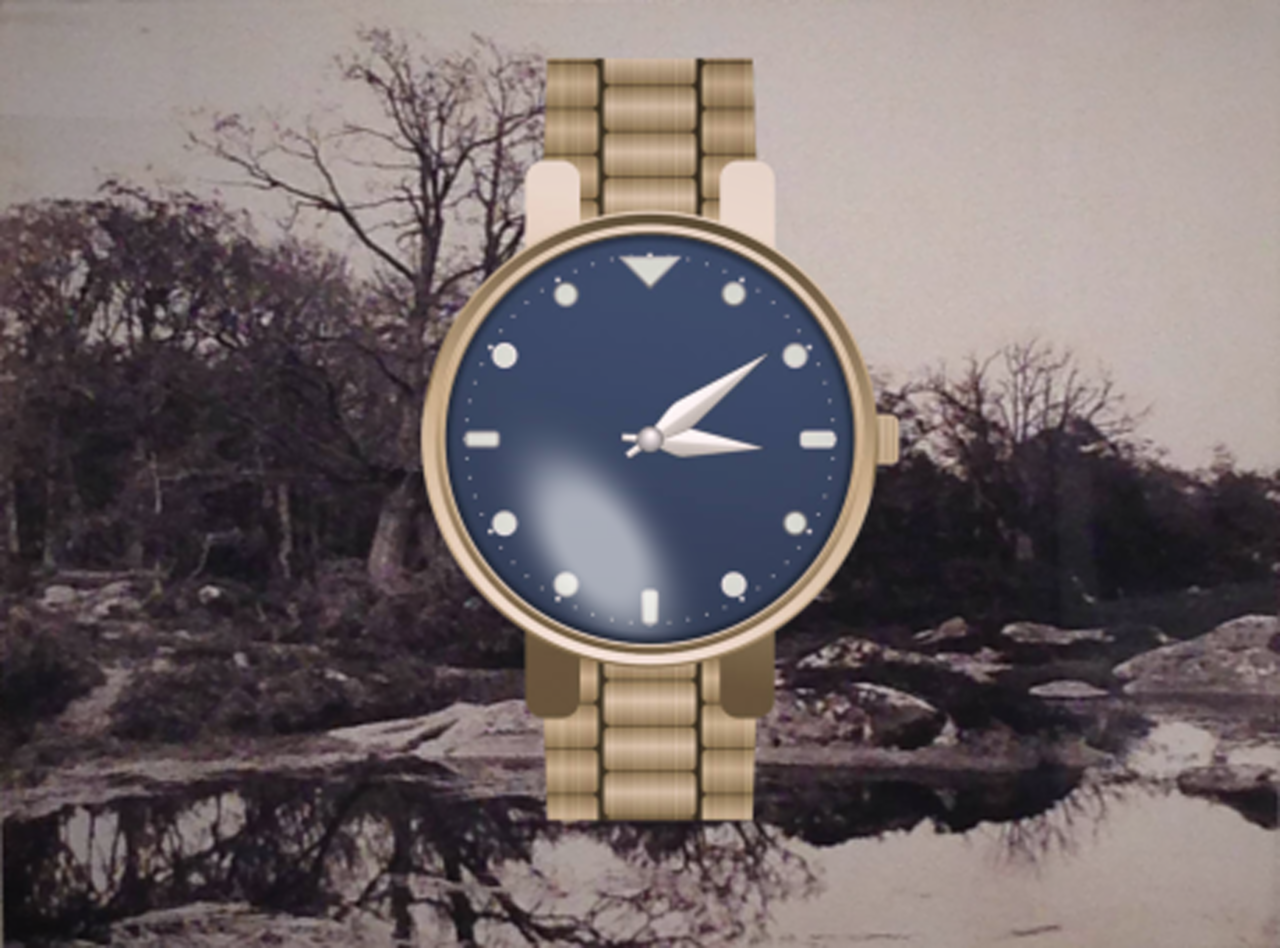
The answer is 3:09
